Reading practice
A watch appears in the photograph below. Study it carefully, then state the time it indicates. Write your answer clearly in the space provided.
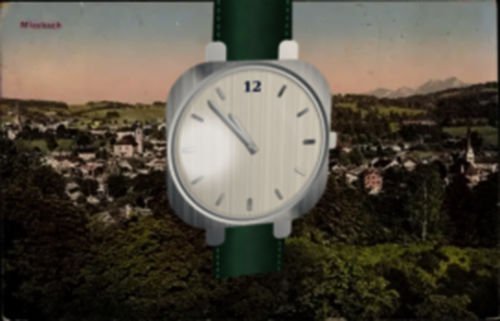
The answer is 10:53
